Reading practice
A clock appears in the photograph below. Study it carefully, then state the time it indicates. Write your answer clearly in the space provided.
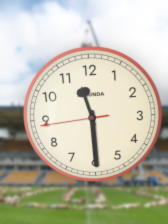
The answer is 11:29:44
